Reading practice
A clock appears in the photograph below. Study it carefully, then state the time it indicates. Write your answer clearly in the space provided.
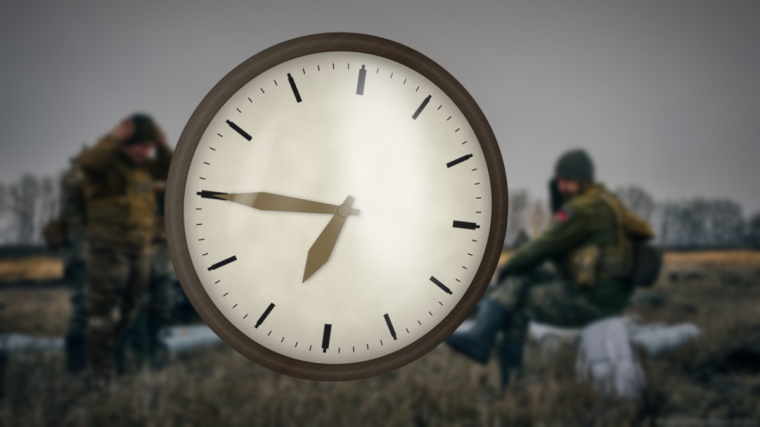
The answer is 6:45
